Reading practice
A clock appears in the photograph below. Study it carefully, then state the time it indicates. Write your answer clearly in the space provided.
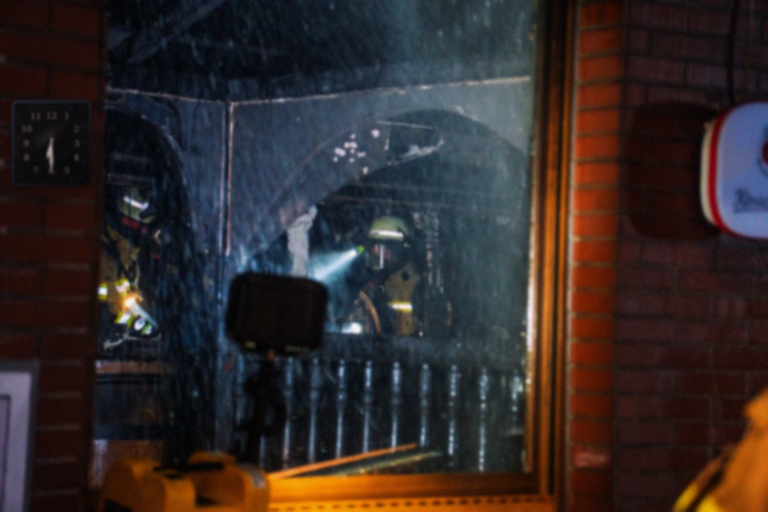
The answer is 6:30
